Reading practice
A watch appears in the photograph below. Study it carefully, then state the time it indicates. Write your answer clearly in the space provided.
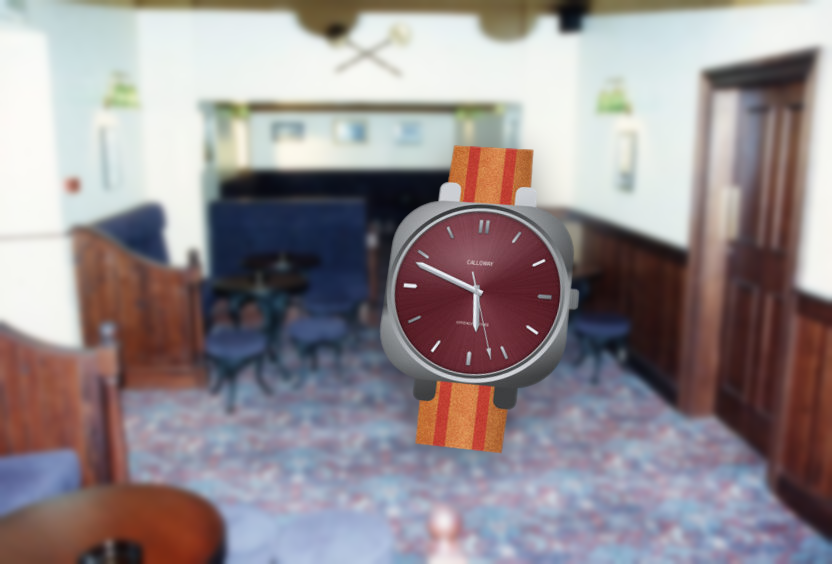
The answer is 5:48:27
